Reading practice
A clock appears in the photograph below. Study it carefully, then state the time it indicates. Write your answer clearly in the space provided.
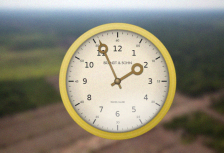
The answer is 1:56
